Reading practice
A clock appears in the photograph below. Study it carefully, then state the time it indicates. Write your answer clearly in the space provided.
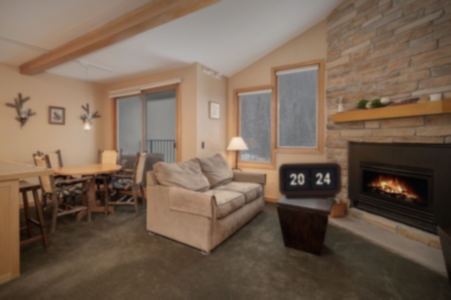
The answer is 20:24
